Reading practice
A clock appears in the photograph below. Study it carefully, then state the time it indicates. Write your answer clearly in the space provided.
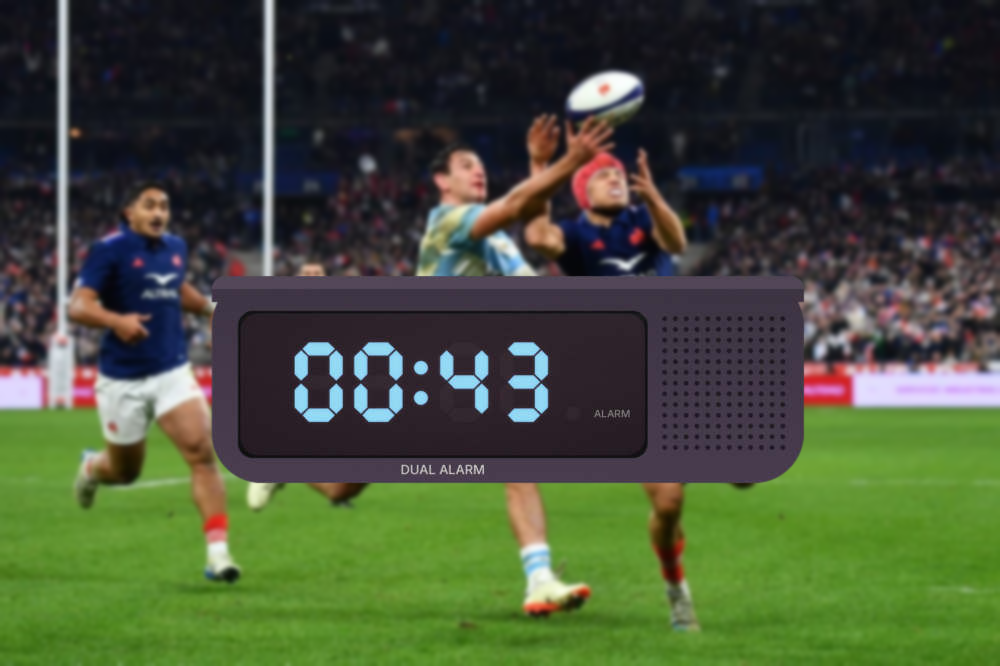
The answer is 0:43
